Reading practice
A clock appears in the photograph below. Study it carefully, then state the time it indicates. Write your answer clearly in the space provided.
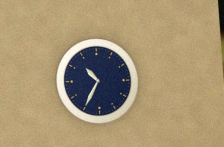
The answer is 10:35
